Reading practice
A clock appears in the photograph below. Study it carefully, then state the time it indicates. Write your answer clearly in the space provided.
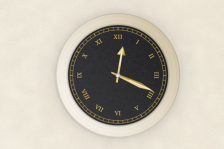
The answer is 12:19
